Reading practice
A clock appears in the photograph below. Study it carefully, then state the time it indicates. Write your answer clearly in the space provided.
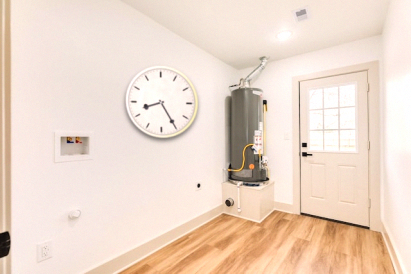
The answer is 8:25
